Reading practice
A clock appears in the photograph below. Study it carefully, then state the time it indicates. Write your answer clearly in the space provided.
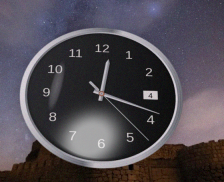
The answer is 12:18:23
